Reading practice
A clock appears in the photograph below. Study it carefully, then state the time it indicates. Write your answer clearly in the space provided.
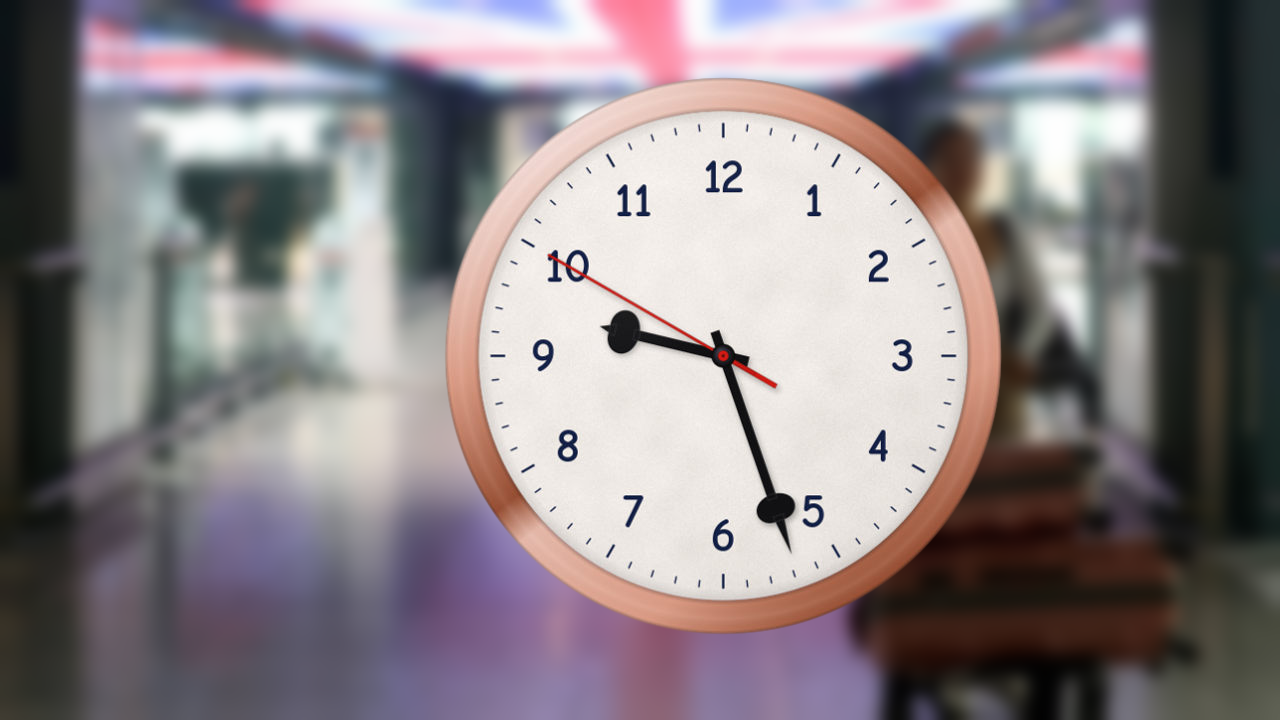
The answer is 9:26:50
